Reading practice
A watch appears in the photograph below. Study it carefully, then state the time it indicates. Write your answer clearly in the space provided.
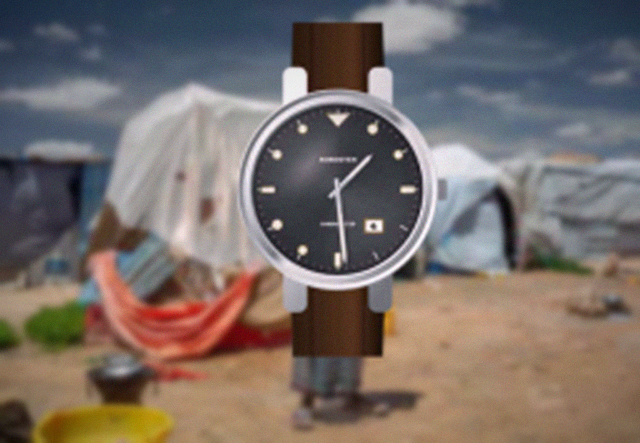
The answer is 1:29
